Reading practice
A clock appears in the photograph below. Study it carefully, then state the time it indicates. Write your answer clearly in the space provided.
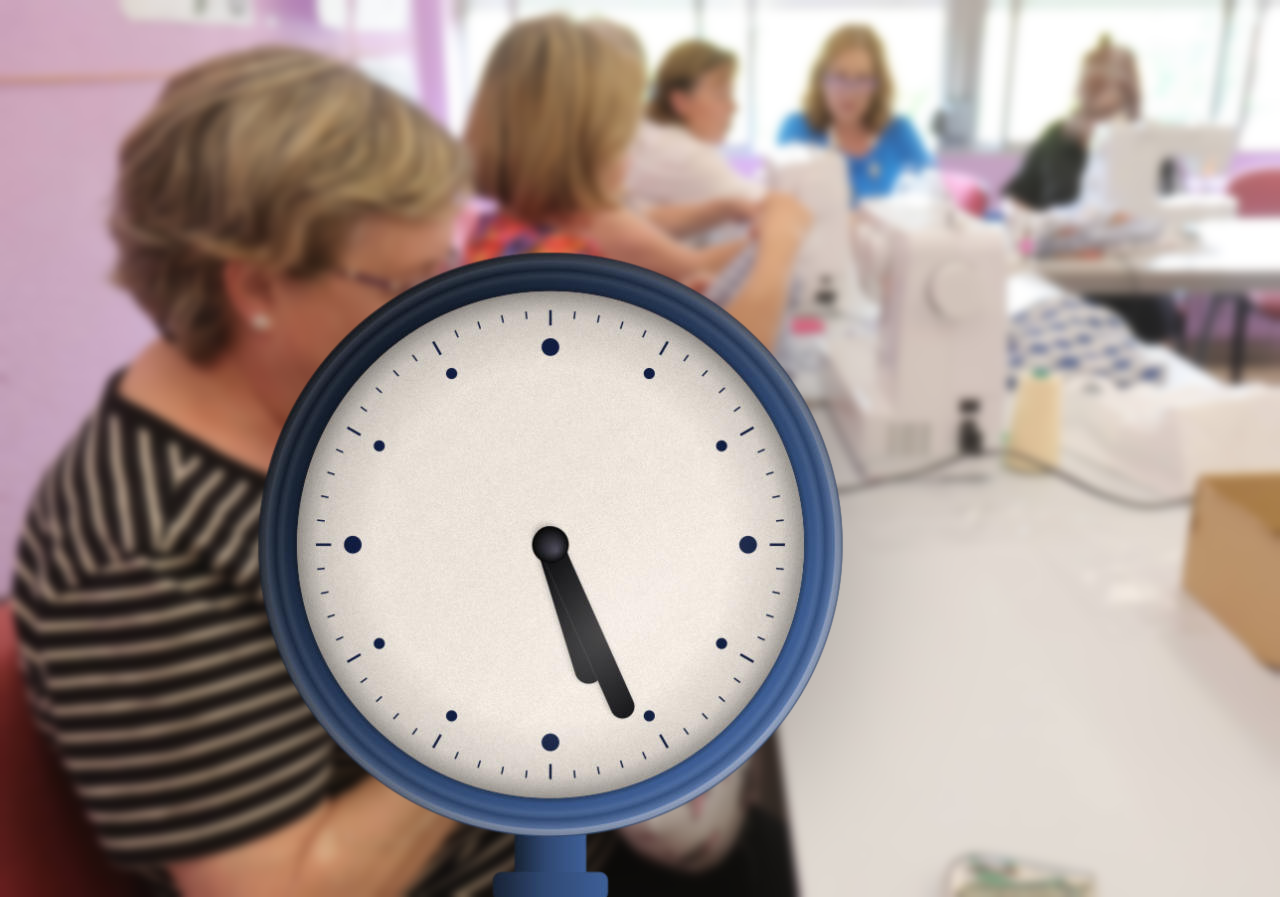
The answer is 5:26
